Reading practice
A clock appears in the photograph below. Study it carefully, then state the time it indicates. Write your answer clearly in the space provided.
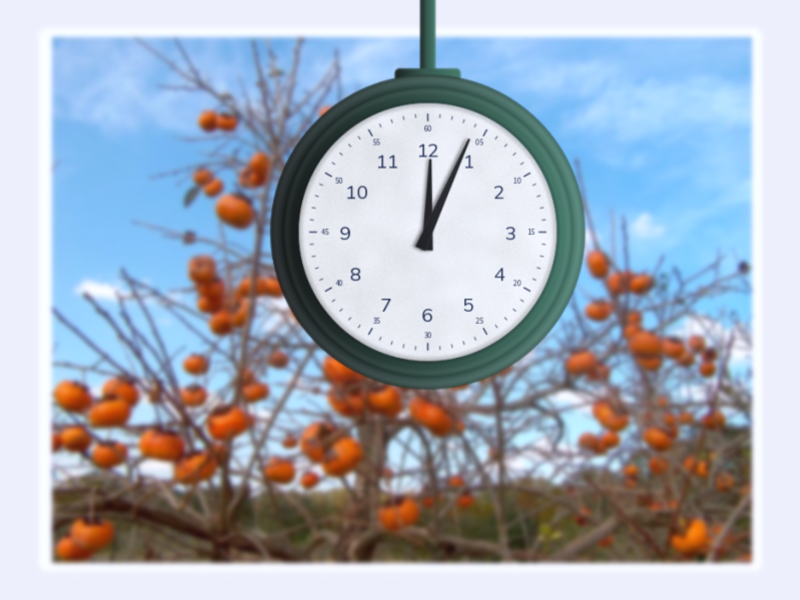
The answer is 12:04
